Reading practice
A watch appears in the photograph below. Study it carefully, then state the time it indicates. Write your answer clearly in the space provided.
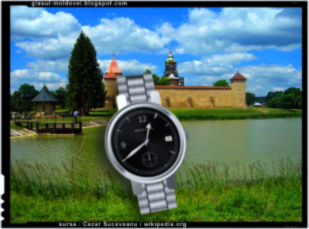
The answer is 12:40
